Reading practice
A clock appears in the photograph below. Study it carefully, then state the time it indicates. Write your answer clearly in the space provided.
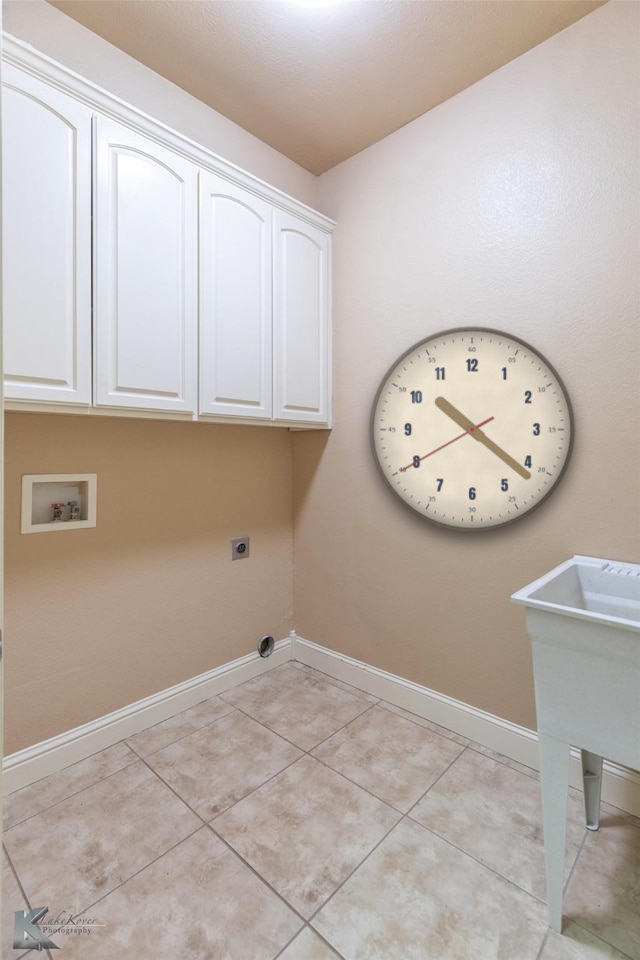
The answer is 10:21:40
